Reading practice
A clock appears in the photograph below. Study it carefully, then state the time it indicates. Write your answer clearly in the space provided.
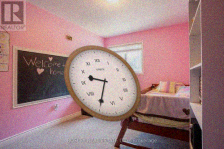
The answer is 9:35
